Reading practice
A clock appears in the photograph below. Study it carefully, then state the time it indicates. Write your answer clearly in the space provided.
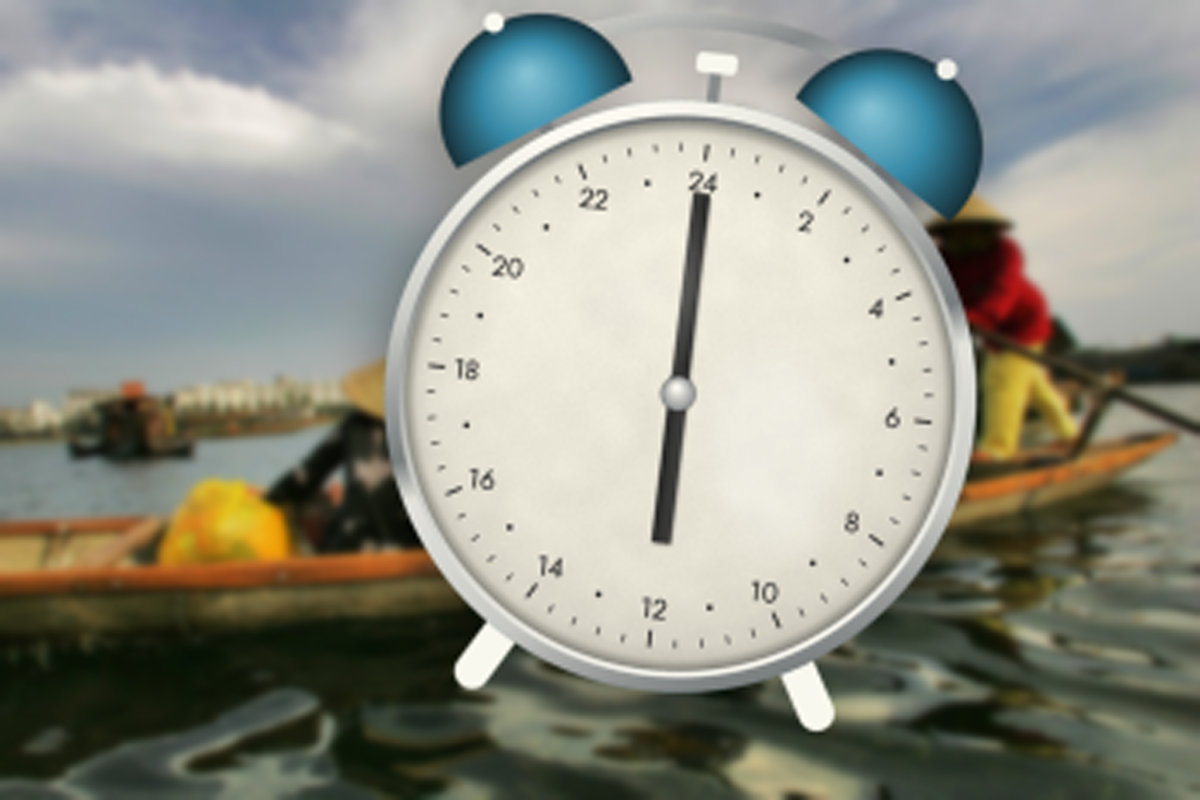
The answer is 12:00
